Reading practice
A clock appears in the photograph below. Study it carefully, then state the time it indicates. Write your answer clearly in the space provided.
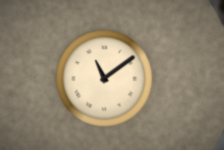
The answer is 11:09
